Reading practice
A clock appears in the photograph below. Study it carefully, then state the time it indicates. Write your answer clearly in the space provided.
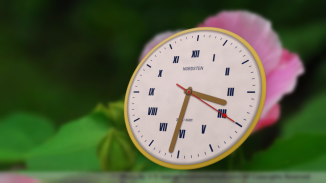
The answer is 3:31:20
